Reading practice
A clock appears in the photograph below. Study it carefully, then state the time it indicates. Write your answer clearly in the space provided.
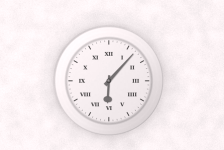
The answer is 6:07
